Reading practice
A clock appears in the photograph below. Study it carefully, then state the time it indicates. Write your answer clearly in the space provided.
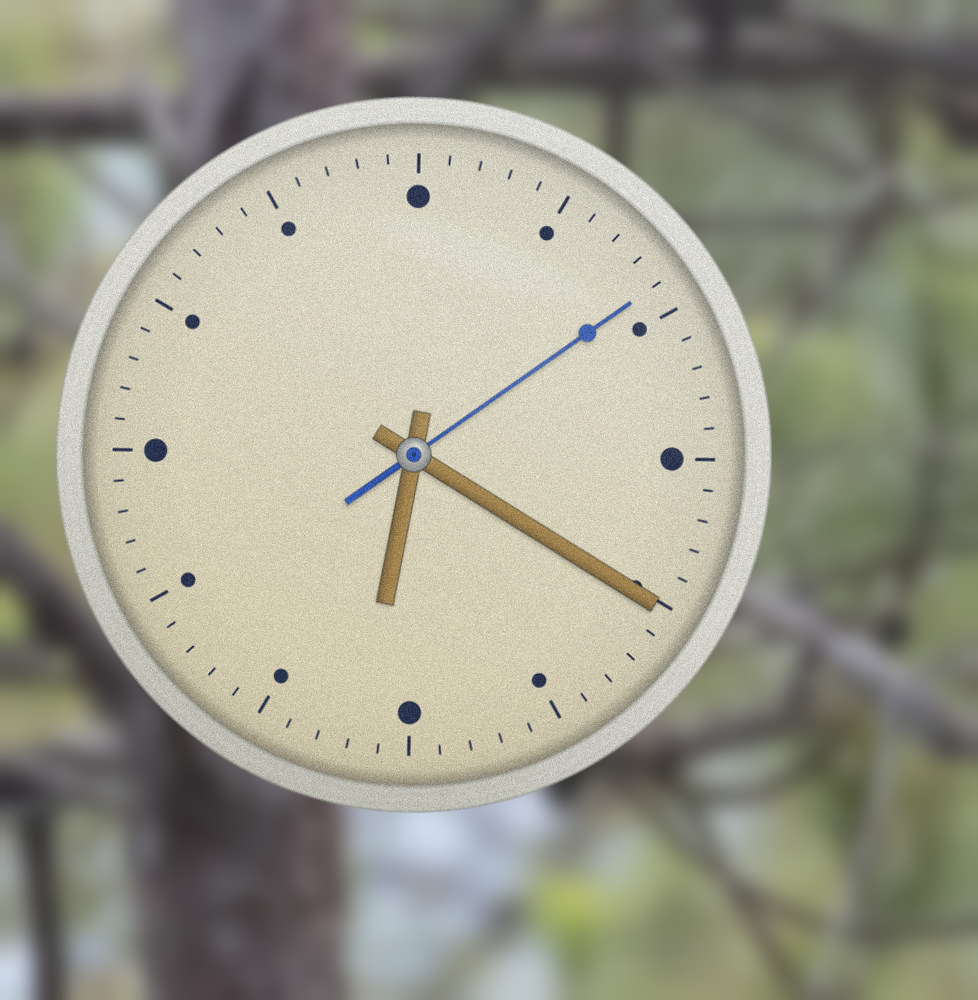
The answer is 6:20:09
